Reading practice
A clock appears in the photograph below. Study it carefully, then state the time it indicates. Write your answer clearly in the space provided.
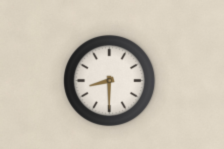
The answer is 8:30
